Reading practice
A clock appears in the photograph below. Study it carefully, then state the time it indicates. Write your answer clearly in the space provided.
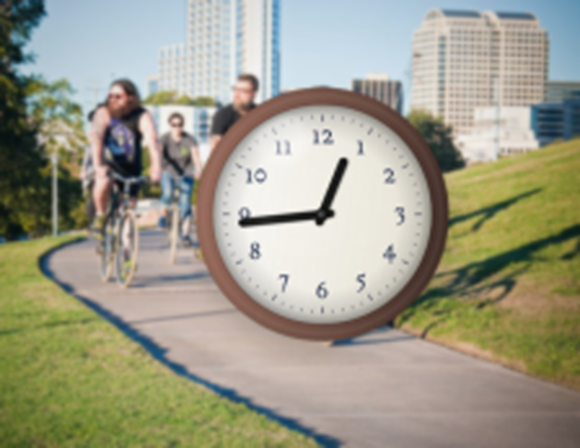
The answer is 12:44
